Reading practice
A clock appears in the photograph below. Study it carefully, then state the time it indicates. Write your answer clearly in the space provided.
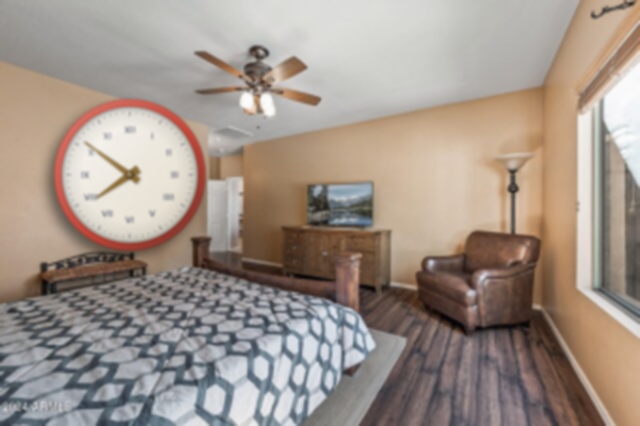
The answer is 7:51
